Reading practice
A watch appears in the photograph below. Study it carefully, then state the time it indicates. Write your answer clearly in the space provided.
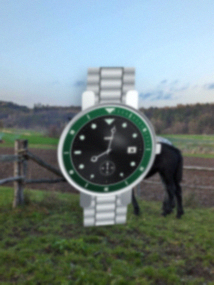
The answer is 8:02
